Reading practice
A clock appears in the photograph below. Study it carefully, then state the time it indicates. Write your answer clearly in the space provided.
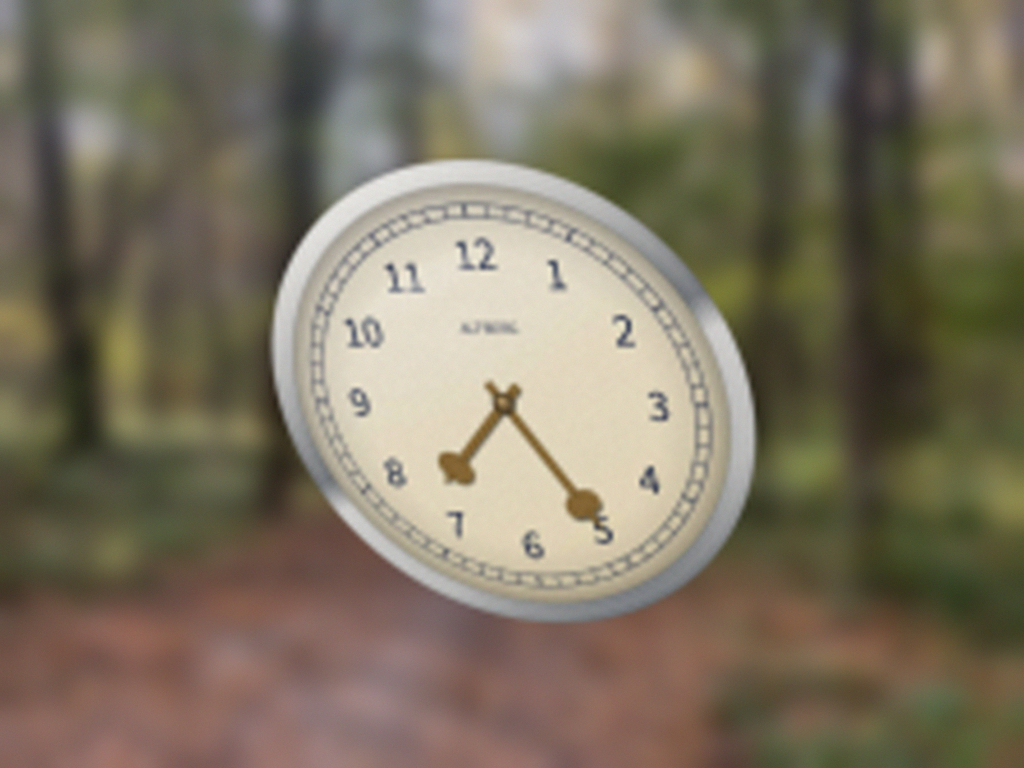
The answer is 7:25
